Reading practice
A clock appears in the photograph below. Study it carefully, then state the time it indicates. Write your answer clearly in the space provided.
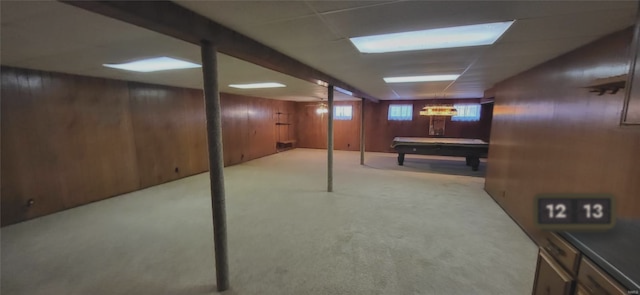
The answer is 12:13
